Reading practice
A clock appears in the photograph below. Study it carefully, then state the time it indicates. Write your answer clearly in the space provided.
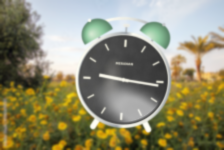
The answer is 9:16
